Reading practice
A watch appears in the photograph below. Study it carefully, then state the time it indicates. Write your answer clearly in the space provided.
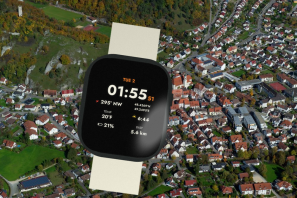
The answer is 1:55
